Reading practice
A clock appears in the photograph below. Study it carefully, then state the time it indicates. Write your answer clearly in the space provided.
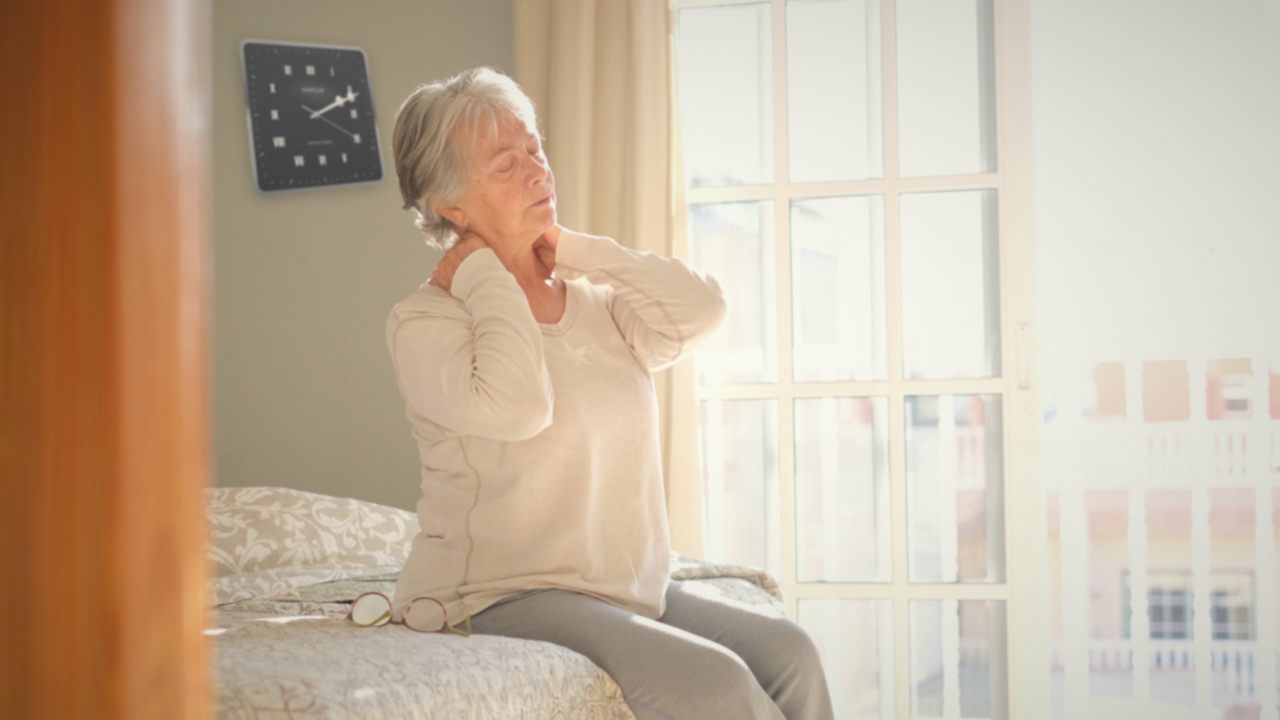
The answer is 2:11:20
